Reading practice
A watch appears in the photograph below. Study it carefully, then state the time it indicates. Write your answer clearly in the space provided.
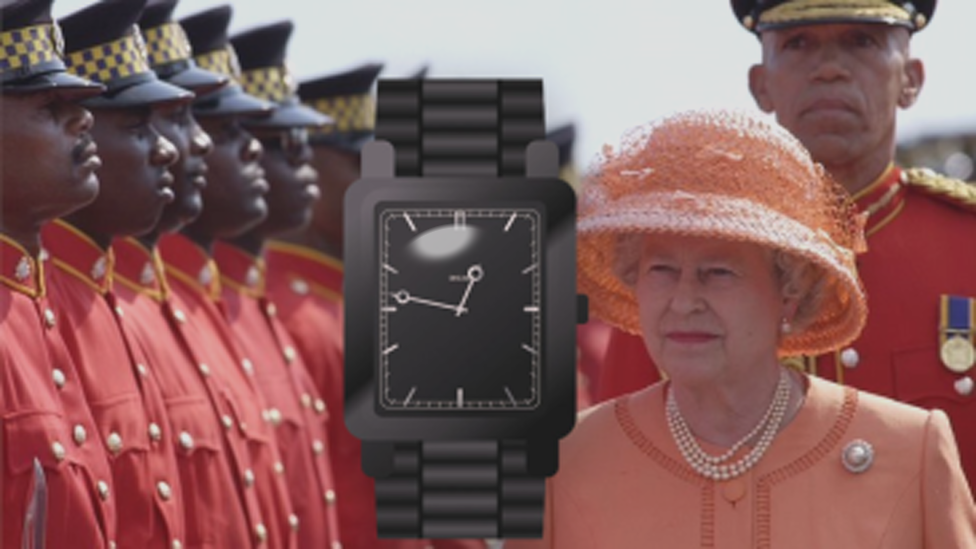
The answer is 12:47
